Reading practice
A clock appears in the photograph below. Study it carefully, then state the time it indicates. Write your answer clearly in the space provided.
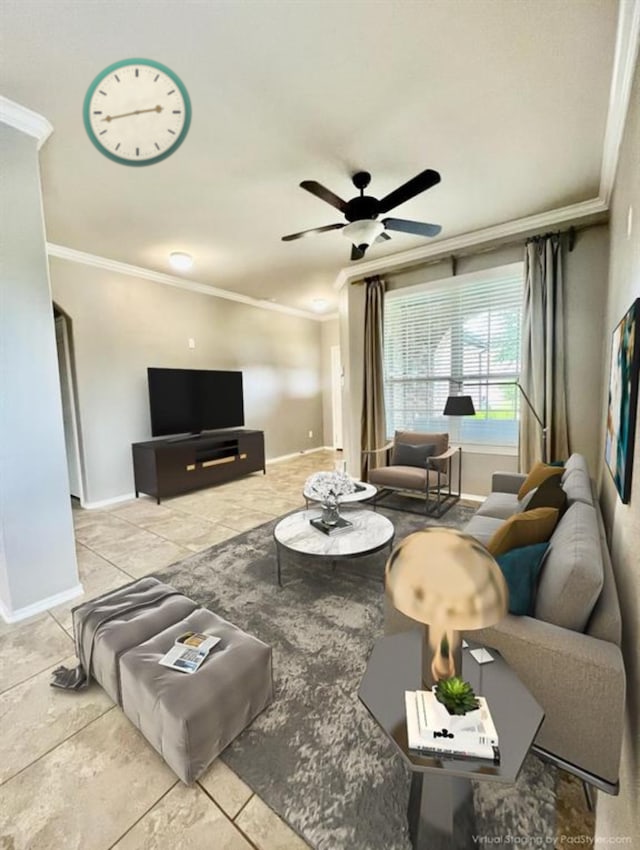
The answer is 2:43
